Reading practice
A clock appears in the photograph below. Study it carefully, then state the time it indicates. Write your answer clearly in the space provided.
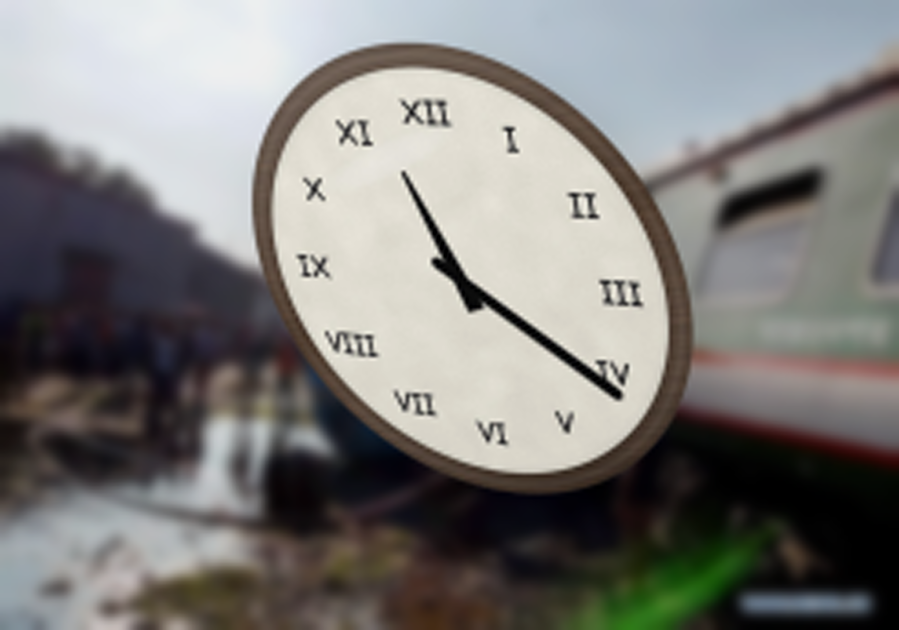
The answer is 11:21
